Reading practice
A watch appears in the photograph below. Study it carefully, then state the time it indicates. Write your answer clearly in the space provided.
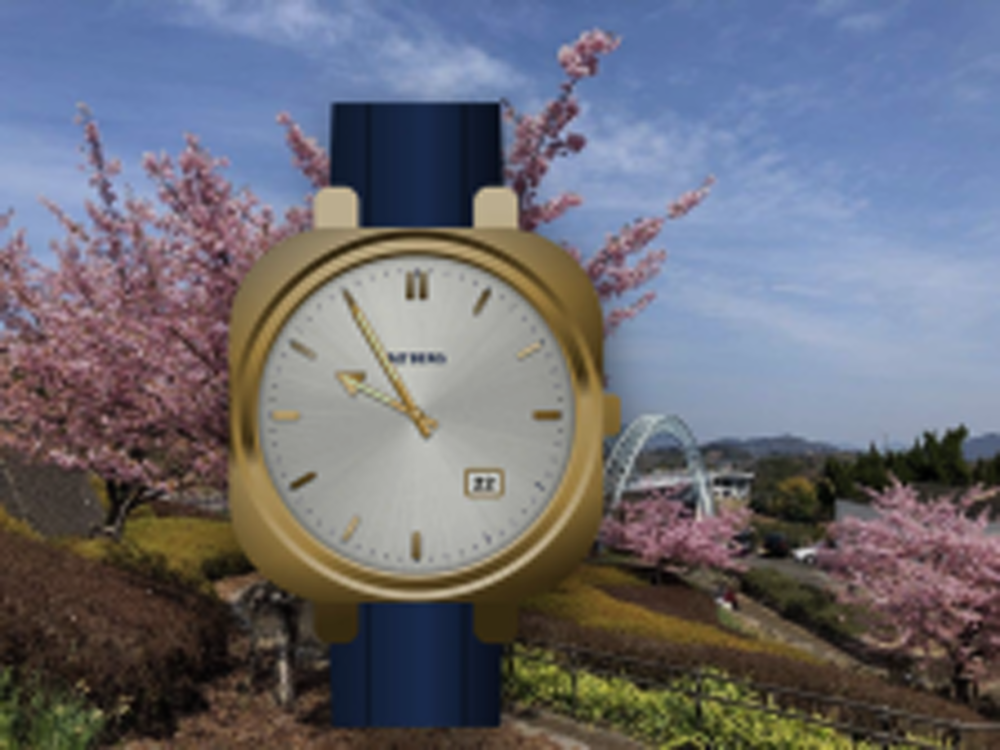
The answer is 9:55
